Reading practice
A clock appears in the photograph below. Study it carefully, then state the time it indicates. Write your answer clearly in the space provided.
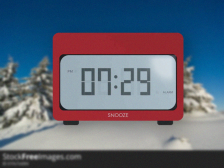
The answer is 7:29
